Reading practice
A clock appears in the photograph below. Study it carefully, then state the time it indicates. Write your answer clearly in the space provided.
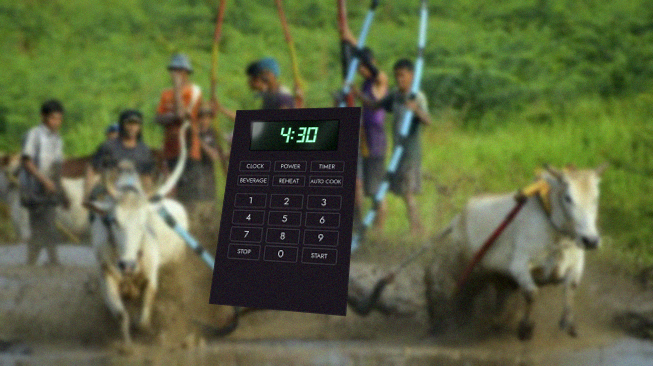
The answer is 4:30
